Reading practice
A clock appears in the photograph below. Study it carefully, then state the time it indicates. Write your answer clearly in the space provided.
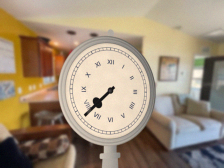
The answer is 7:38
